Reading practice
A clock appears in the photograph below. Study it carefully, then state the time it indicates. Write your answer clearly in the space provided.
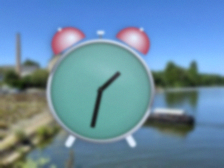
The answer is 1:32
